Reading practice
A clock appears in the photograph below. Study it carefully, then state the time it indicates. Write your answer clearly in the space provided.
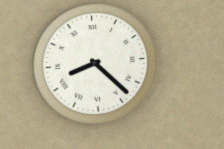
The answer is 8:23
